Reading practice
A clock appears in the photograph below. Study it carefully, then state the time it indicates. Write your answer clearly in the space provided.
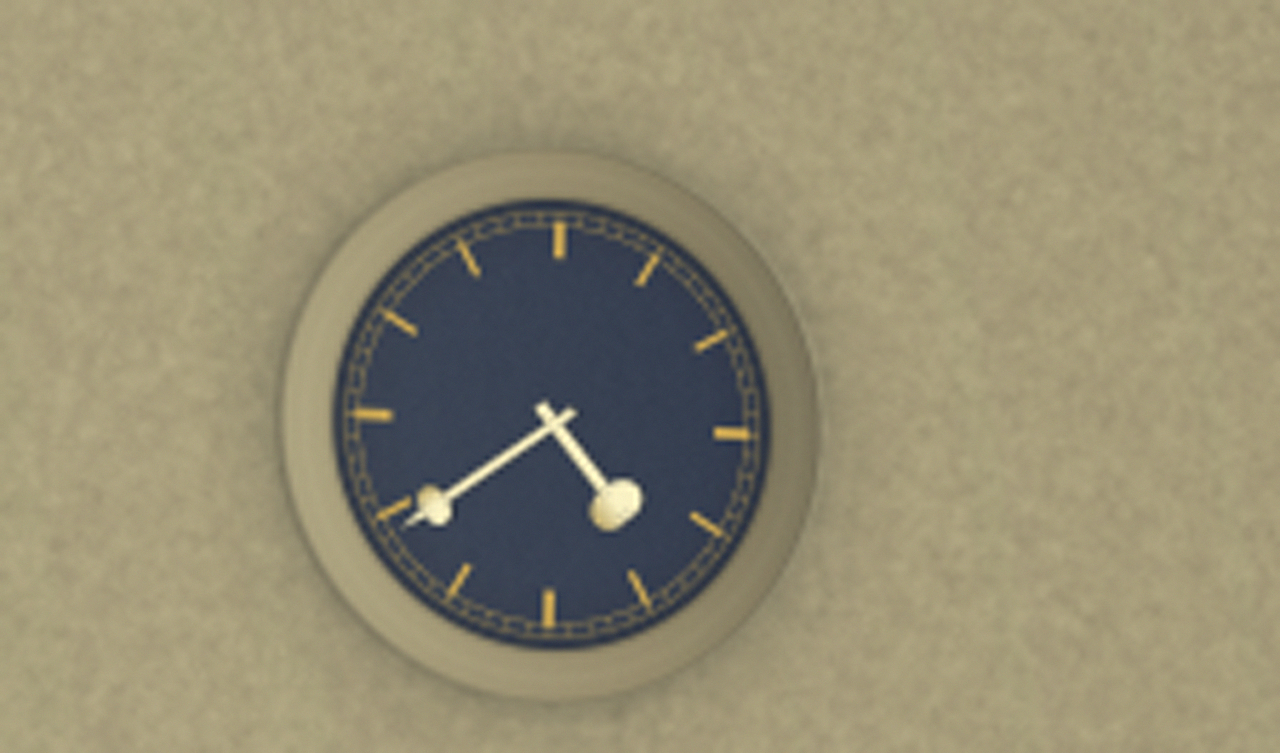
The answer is 4:39
